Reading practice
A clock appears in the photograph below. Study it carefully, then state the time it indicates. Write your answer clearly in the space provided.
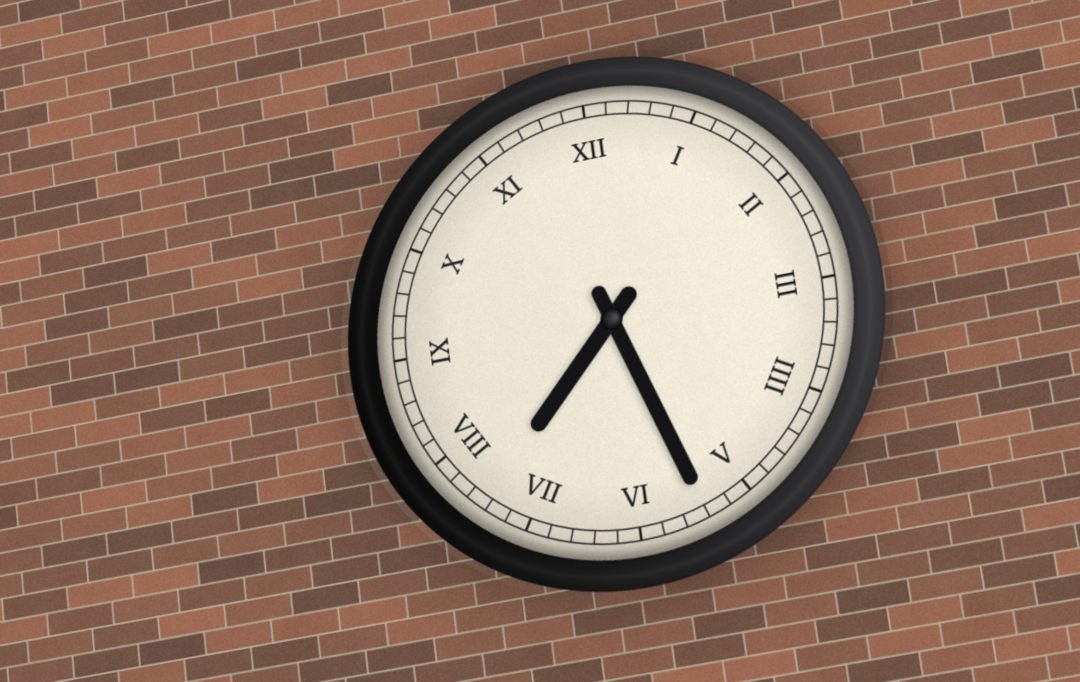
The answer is 7:27
